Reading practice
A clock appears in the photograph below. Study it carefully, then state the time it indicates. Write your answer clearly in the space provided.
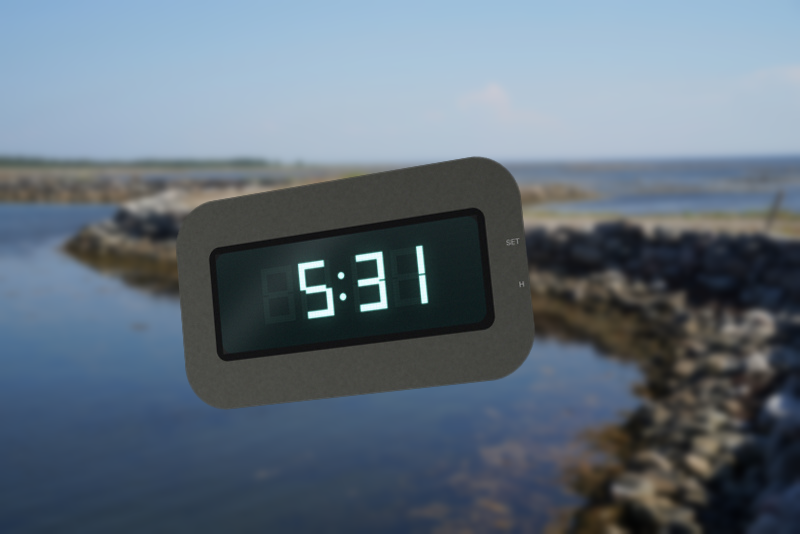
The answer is 5:31
